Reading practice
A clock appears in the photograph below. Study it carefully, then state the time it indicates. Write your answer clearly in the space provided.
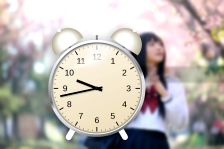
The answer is 9:43
